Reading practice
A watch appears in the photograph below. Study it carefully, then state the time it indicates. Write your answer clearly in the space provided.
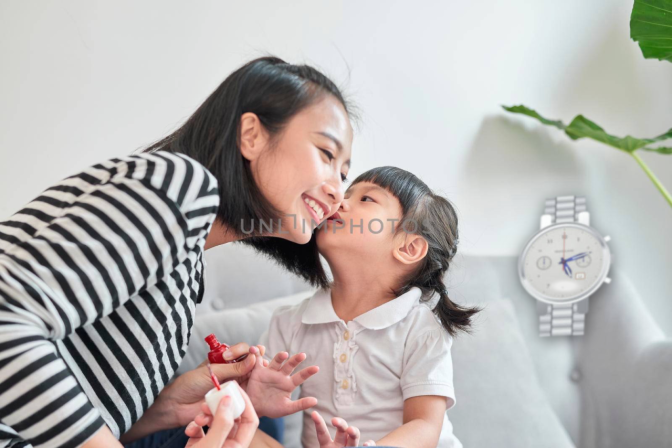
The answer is 5:12
